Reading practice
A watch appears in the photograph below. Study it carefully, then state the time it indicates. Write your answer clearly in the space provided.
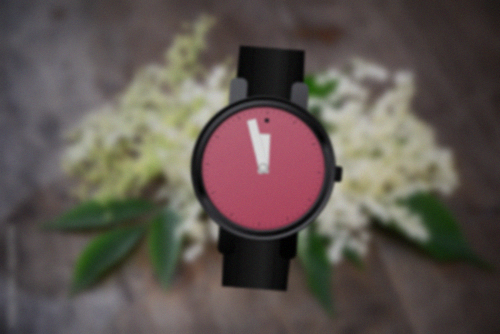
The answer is 11:57
